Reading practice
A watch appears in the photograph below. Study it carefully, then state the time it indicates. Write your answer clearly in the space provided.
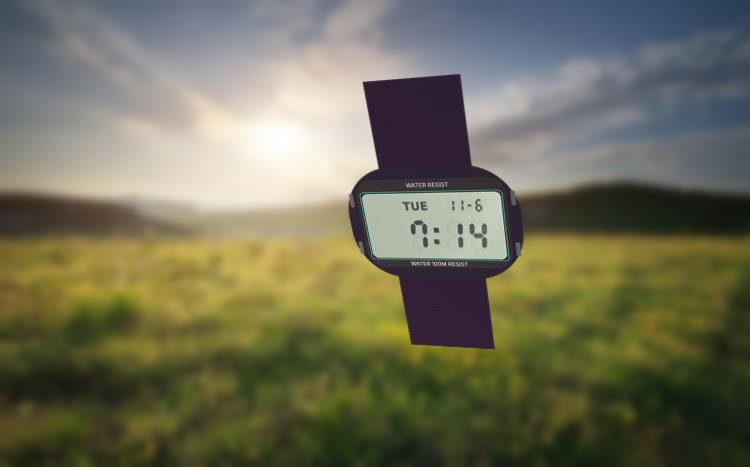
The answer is 7:14
